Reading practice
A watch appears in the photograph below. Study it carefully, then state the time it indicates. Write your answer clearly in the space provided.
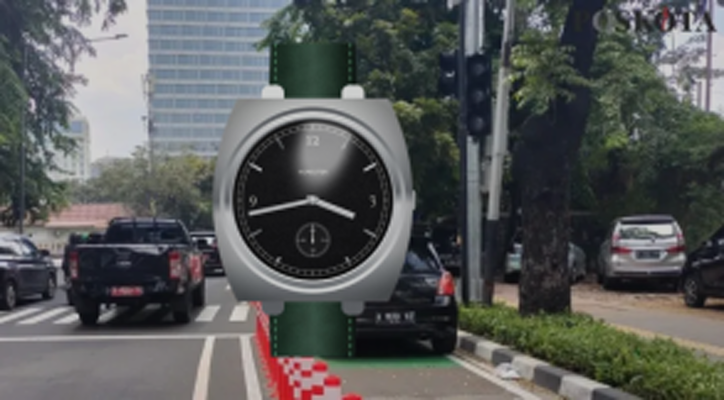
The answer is 3:43
